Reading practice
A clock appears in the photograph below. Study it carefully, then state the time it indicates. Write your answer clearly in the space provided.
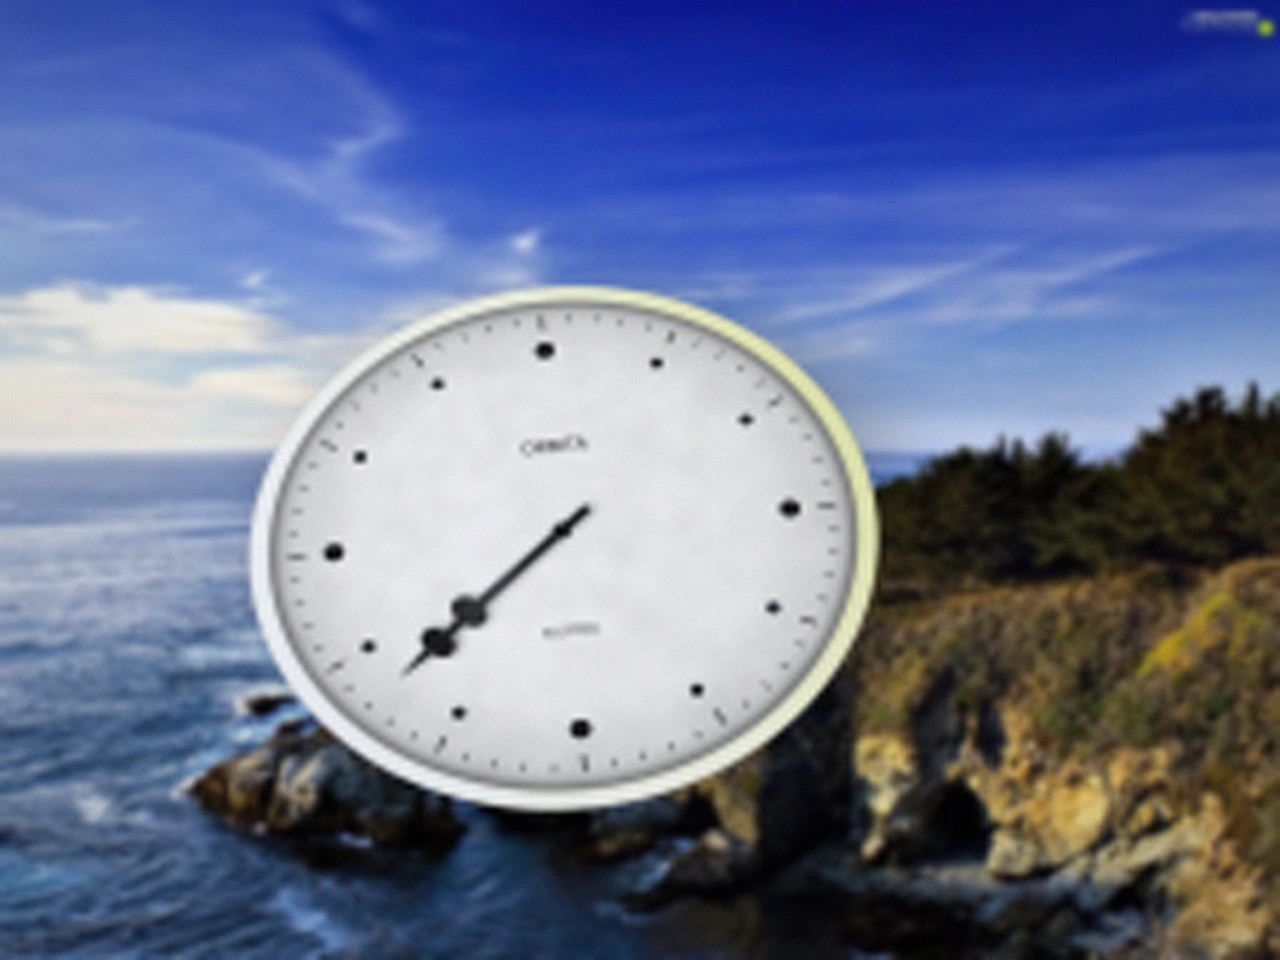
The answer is 7:38
